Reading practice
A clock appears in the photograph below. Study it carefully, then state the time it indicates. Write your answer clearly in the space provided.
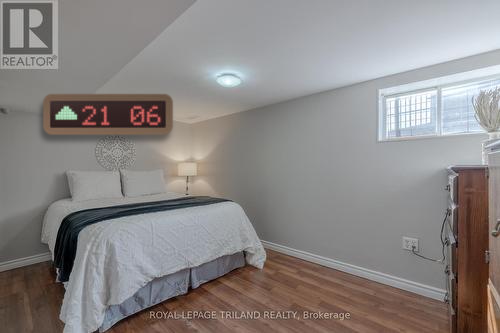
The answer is 21:06
